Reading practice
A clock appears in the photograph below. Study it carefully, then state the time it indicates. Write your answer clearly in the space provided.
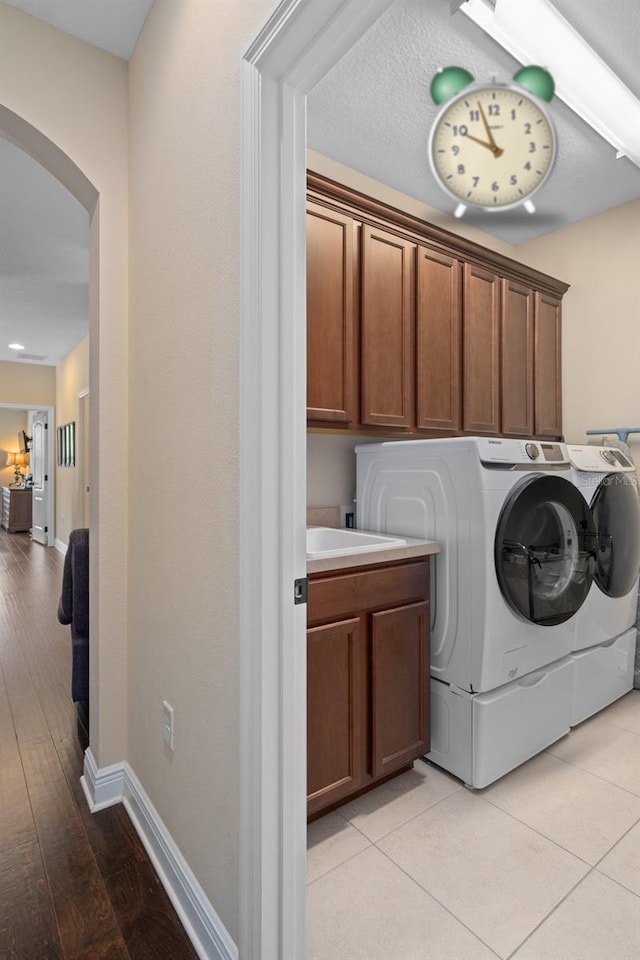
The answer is 9:57
